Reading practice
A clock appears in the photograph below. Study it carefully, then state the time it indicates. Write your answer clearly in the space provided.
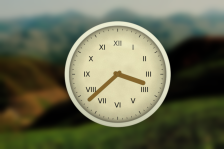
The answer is 3:38
